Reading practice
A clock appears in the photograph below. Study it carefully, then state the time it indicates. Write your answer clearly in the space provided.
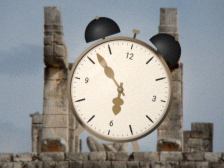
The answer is 5:52
